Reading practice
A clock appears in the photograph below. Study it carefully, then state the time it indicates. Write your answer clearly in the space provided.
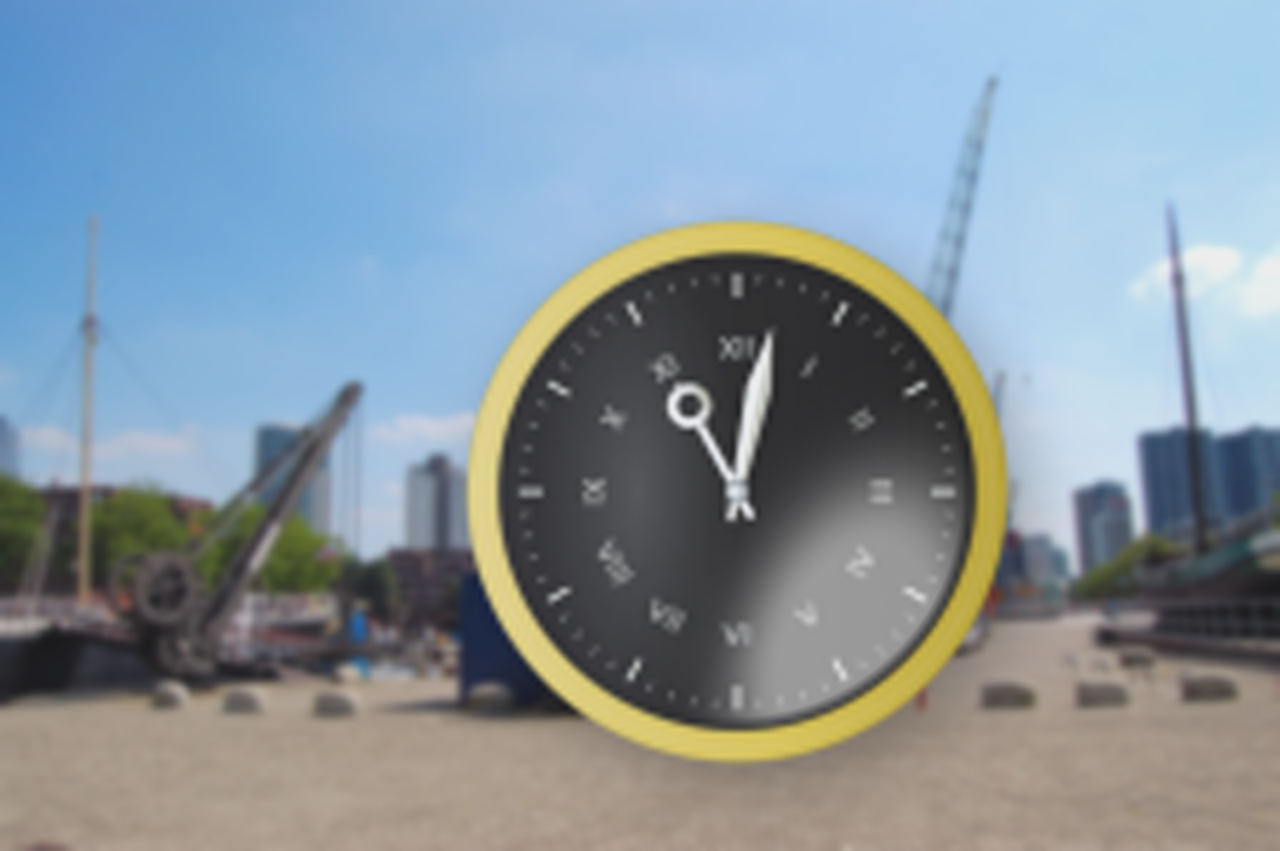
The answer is 11:02
